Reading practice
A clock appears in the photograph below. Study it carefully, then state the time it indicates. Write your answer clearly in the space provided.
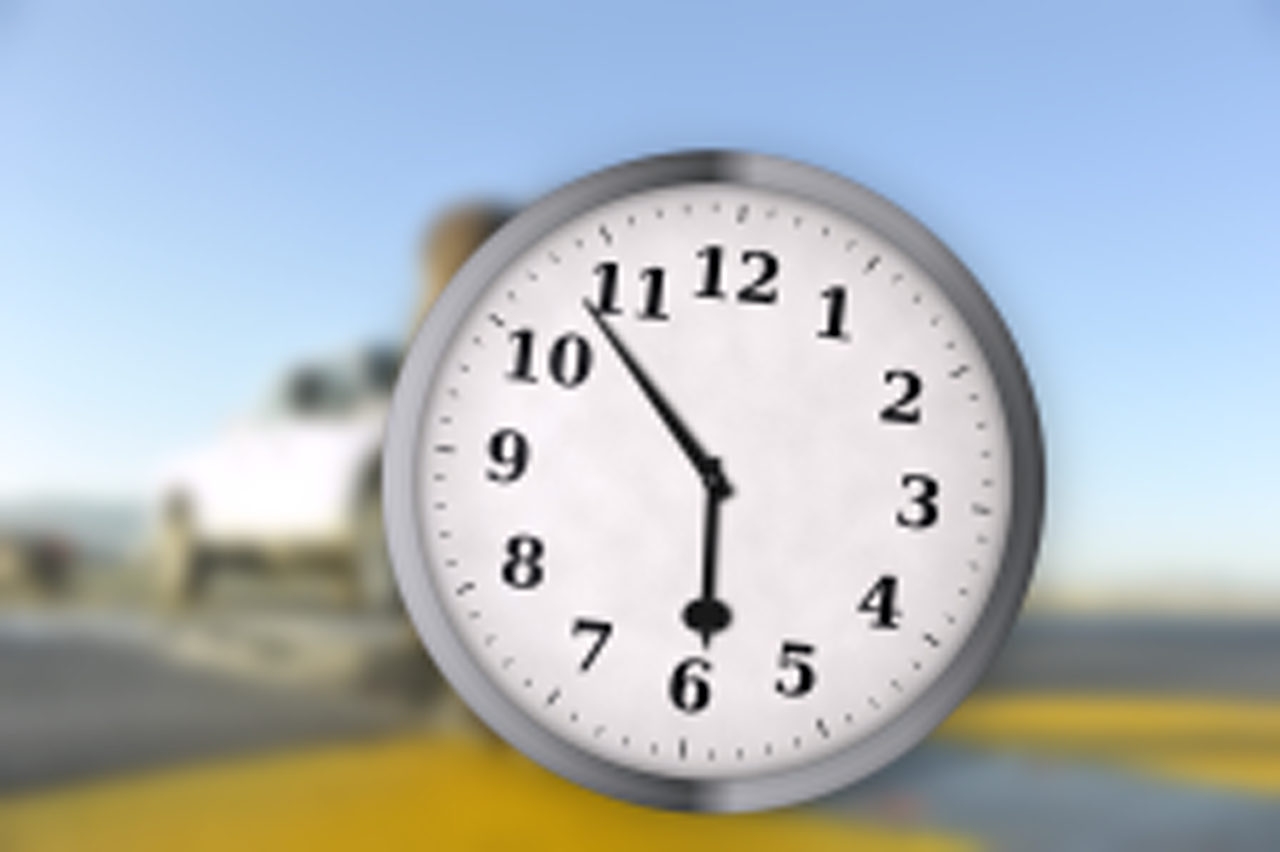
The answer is 5:53
